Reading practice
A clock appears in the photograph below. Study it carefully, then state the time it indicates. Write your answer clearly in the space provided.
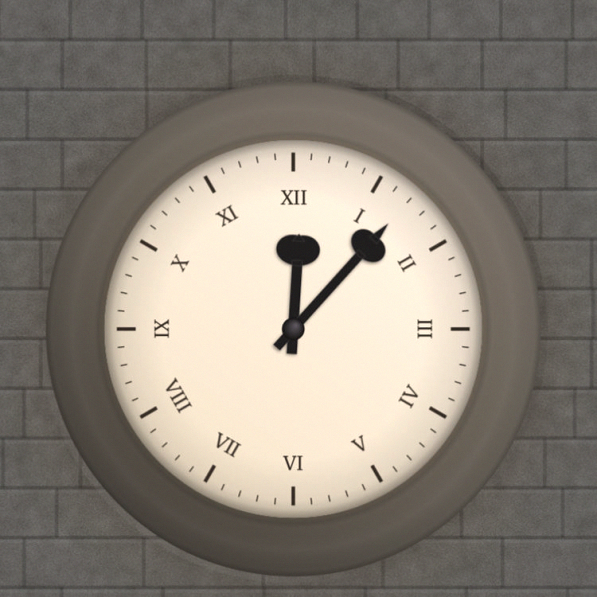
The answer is 12:07
